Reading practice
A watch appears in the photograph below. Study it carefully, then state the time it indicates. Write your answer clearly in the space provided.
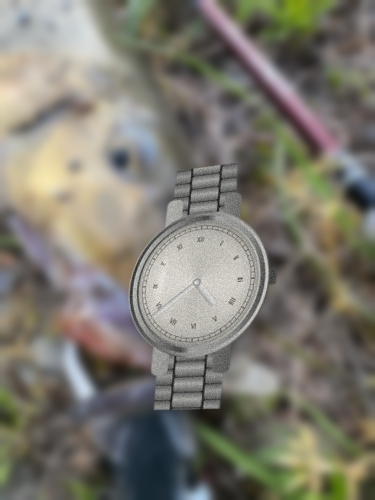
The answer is 4:39
